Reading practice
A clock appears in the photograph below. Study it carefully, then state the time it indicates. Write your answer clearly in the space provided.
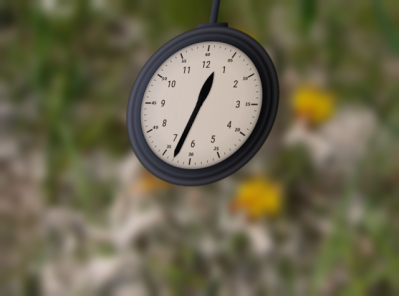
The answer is 12:33
